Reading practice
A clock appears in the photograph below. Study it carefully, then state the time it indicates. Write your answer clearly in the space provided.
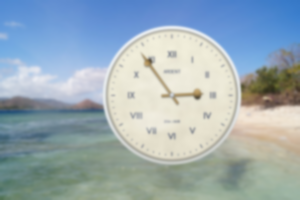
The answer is 2:54
